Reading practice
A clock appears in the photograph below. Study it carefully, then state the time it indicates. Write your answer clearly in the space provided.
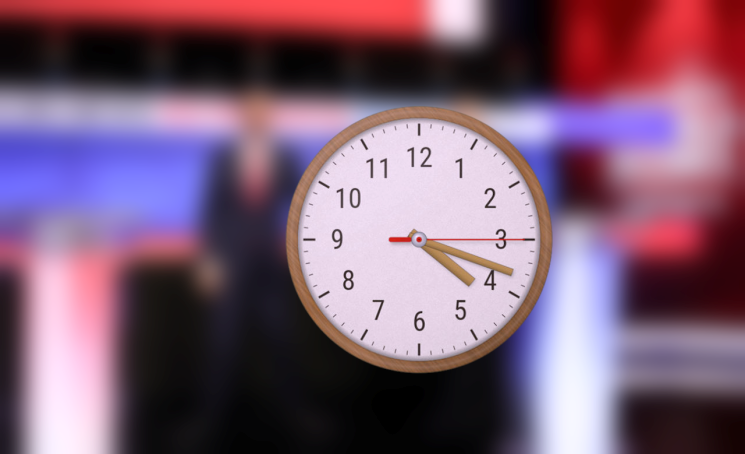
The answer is 4:18:15
